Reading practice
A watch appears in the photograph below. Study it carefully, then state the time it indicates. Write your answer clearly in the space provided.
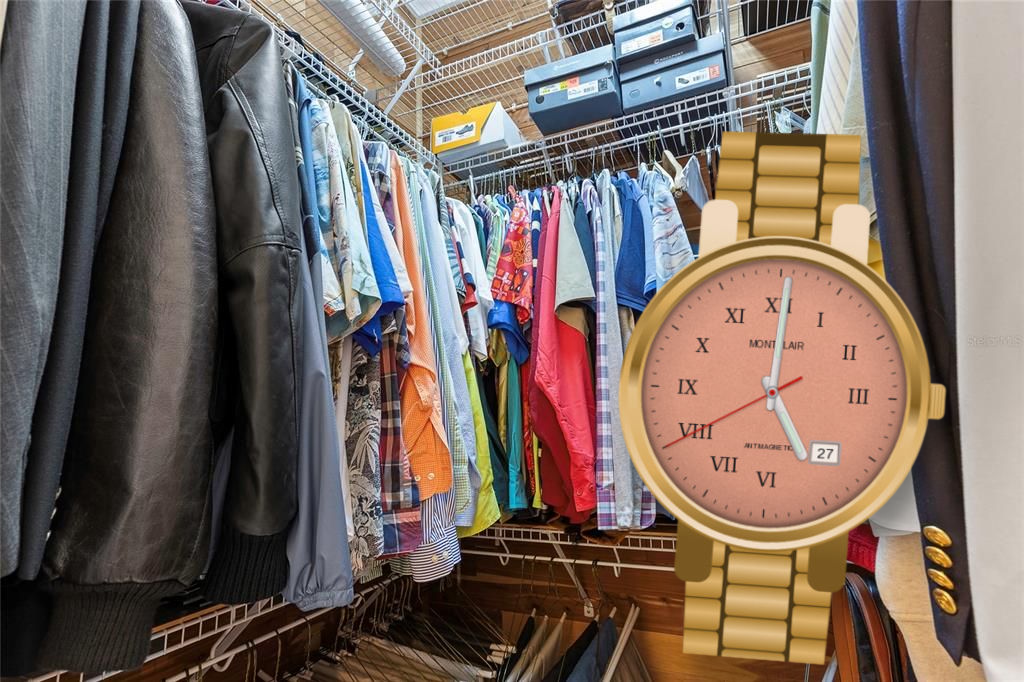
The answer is 5:00:40
